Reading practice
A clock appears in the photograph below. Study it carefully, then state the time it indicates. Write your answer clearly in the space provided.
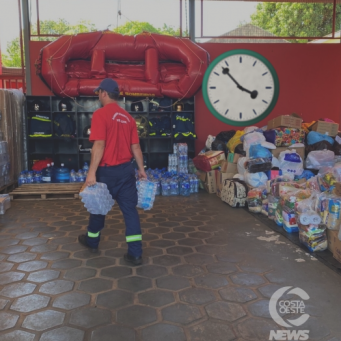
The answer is 3:53
